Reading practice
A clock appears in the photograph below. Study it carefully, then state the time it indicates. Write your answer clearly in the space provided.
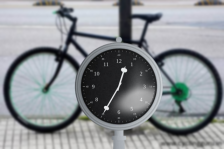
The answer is 12:35
